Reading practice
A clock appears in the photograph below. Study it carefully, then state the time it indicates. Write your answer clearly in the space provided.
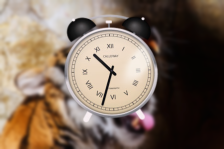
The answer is 10:33
